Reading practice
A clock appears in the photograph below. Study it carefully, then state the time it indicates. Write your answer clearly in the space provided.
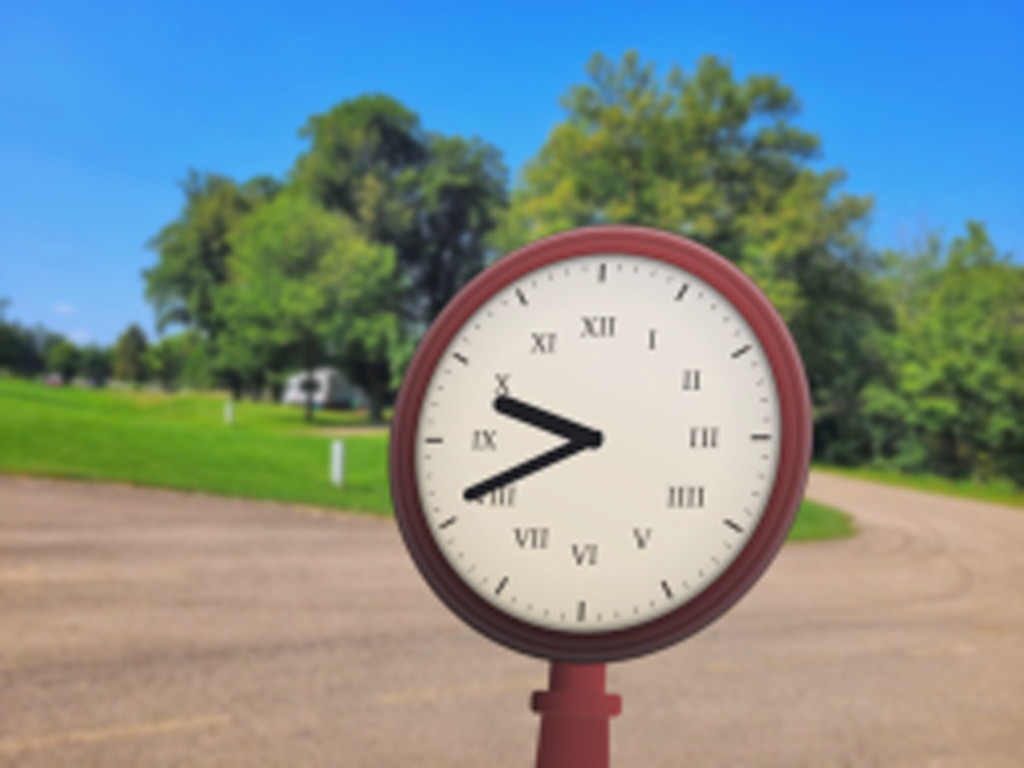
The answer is 9:41
